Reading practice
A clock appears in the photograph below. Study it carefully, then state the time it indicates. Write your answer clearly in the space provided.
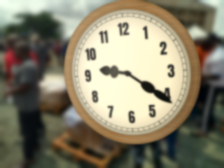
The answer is 9:21
